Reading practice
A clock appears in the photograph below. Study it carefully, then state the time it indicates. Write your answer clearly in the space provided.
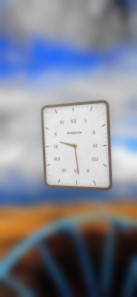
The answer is 9:29
